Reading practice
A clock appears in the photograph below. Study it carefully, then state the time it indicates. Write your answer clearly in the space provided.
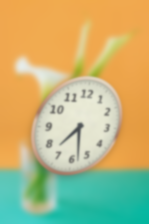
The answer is 7:28
